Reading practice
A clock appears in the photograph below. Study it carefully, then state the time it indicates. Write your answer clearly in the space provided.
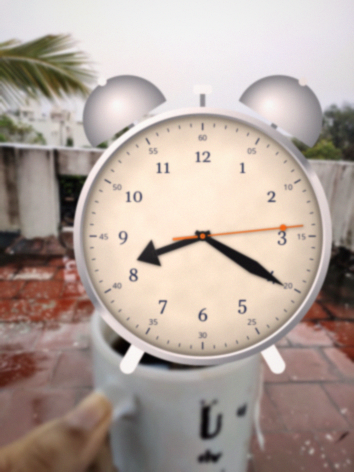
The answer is 8:20:14
